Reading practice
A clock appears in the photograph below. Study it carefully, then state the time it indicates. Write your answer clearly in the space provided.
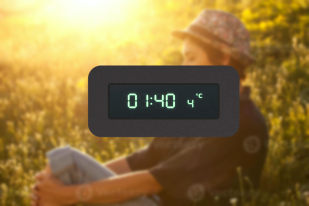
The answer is 1:40
